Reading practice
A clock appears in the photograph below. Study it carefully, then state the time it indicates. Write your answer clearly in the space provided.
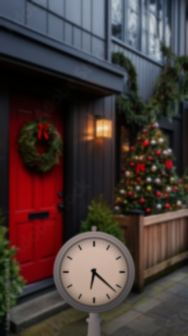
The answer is 6:22
